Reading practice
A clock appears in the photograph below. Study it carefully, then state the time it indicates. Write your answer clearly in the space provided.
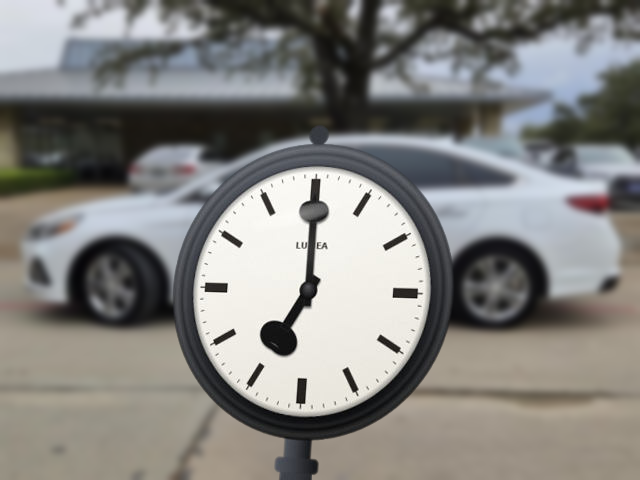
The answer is 7:00
